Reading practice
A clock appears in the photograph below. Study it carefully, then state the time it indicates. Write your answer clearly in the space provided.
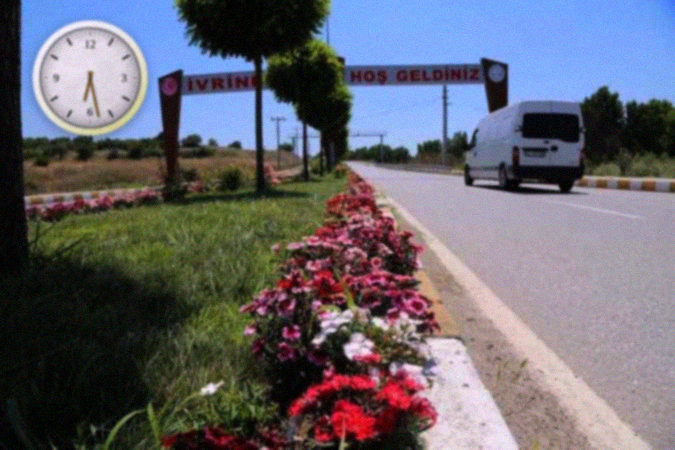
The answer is 6:28
